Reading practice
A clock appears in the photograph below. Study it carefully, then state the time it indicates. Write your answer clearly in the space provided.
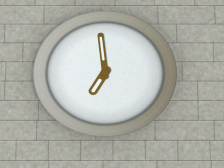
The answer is 6:59
